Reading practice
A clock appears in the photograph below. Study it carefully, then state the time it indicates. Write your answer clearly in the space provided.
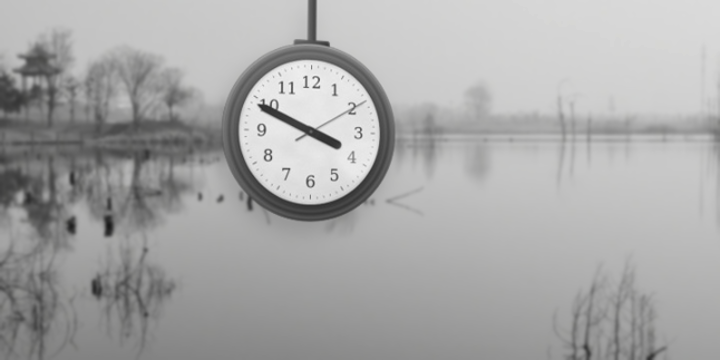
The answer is 3:49:10
